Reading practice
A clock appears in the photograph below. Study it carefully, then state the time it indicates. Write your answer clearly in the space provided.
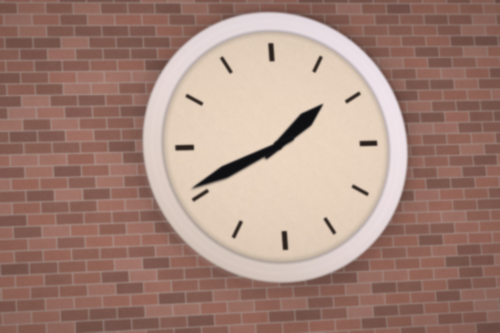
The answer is 1:41
